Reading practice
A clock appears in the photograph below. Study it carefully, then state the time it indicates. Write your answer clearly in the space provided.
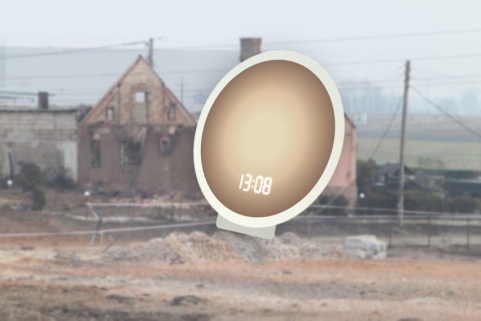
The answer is 13:08
